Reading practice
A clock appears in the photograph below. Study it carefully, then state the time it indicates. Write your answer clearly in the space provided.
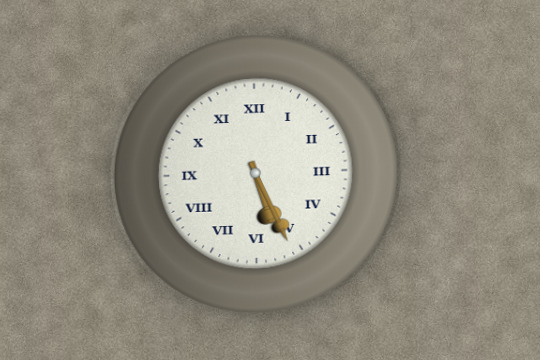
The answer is 5:26
